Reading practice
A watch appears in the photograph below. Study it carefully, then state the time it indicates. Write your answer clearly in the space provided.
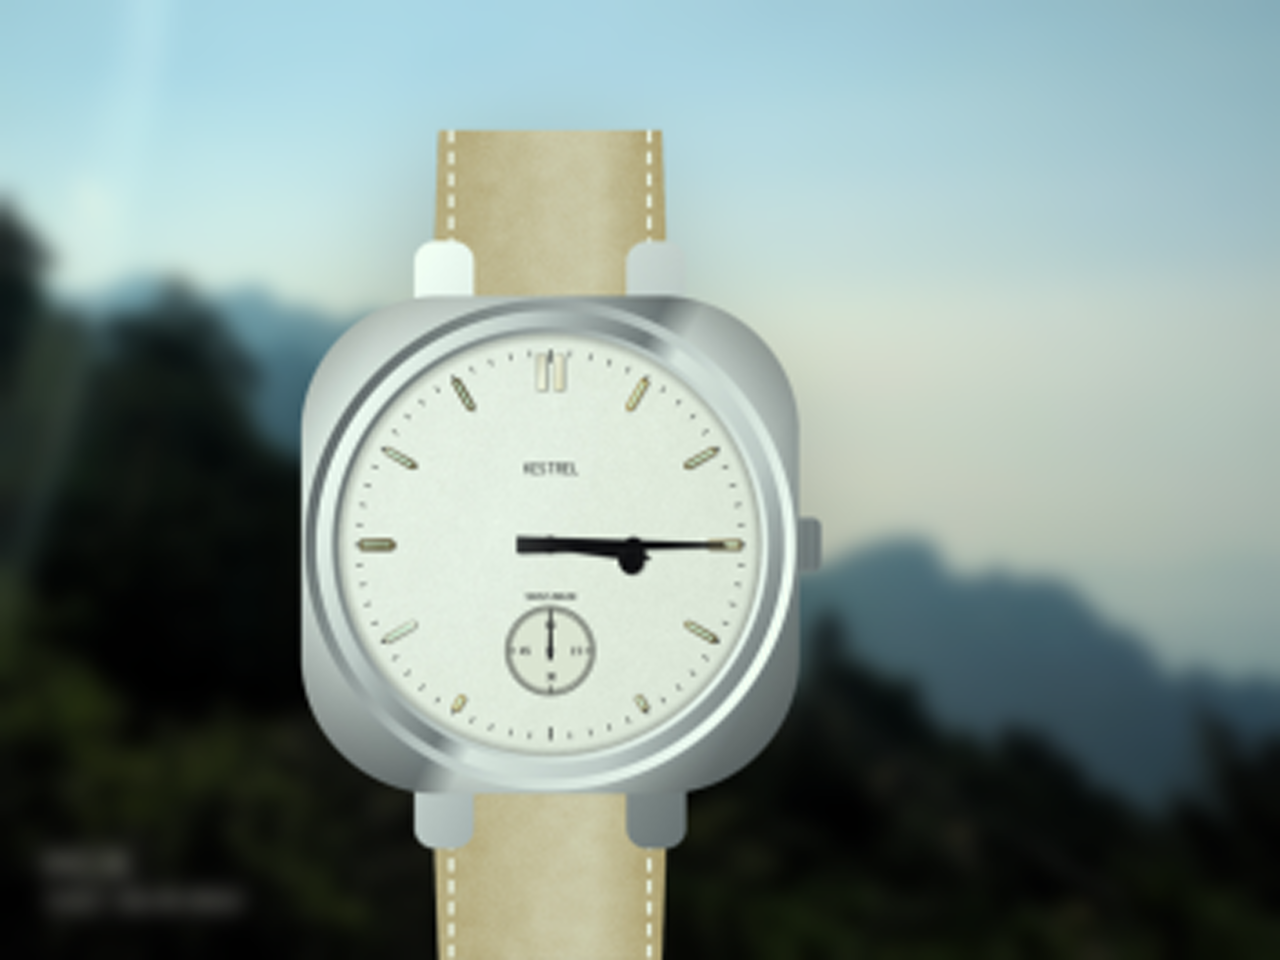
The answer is 3:15
